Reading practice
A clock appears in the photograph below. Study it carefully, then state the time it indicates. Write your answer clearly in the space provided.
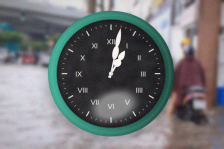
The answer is 1:02
